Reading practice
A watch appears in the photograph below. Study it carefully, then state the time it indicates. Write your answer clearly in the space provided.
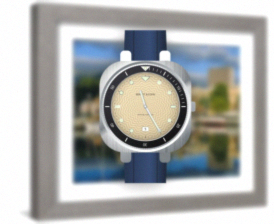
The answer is 11:25
